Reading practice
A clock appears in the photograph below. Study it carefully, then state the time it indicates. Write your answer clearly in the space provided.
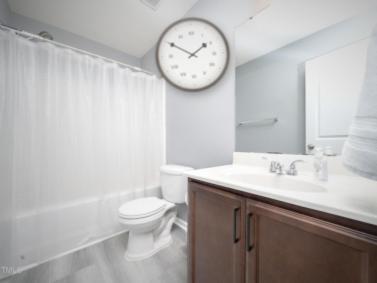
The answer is 1:50
